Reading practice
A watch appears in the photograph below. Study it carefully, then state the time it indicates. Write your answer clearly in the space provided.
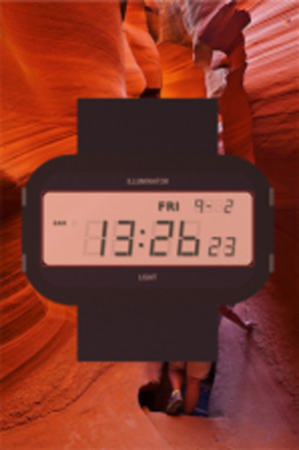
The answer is 13:26:23
